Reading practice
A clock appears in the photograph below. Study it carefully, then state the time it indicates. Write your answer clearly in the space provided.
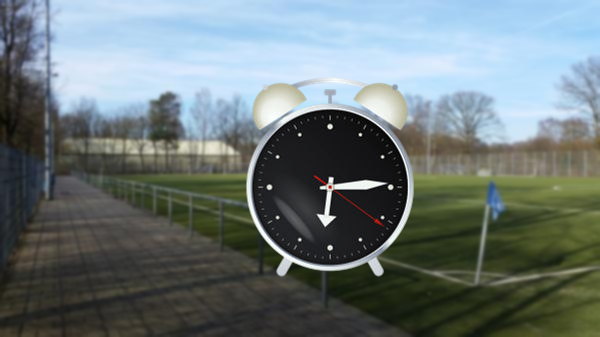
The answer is 6:14:21
